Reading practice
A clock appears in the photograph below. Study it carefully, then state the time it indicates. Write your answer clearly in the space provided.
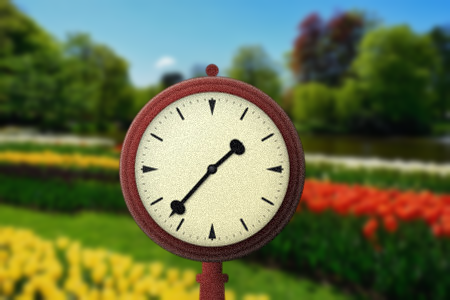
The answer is 1:37
